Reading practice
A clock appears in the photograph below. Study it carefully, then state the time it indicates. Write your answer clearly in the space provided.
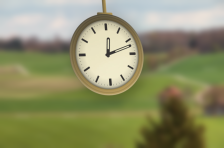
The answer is 12:12
